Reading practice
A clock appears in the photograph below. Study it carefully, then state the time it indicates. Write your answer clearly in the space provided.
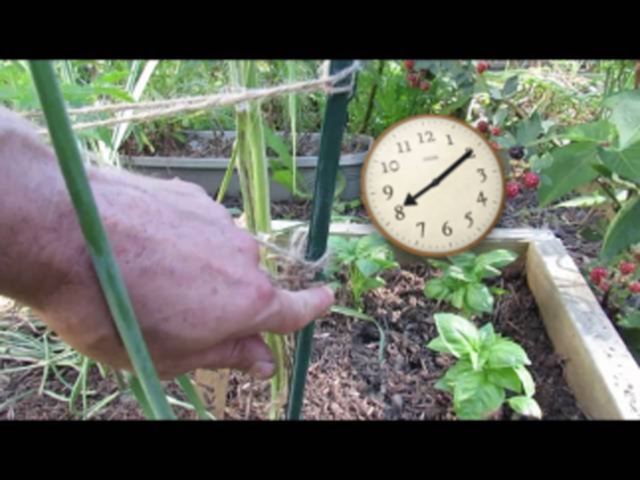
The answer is 8:10
